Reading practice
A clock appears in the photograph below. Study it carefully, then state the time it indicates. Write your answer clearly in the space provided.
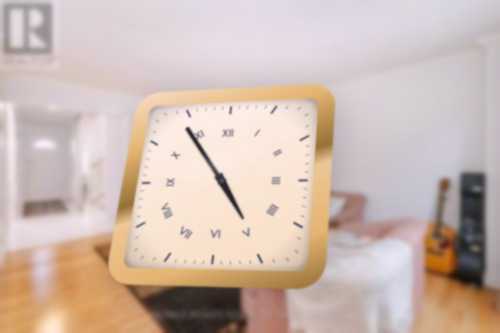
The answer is 4:54
